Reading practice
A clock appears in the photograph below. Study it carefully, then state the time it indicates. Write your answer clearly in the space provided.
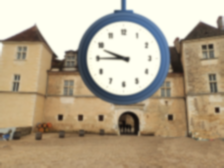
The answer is 9:45
